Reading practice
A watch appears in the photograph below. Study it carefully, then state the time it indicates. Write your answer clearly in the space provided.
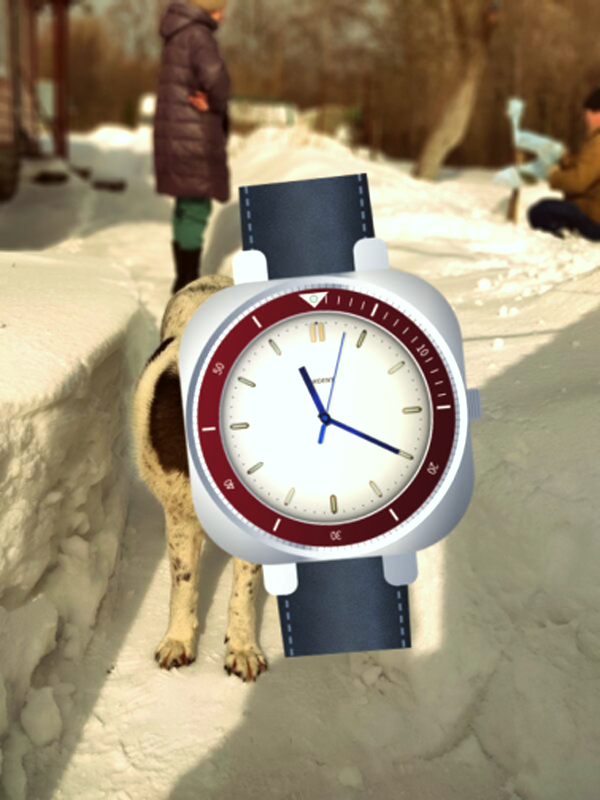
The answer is 11:20:03
